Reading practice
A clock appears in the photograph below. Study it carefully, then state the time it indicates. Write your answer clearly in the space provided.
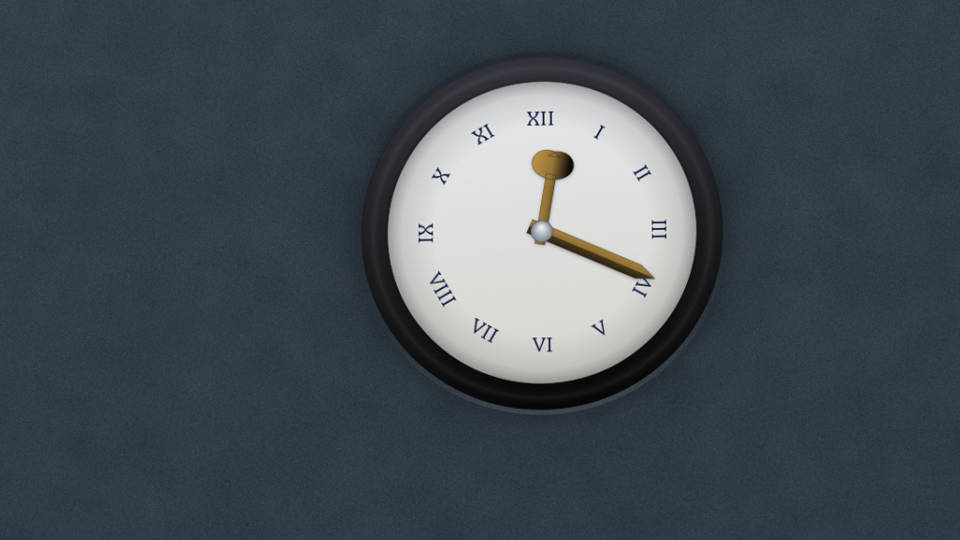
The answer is 12:19
